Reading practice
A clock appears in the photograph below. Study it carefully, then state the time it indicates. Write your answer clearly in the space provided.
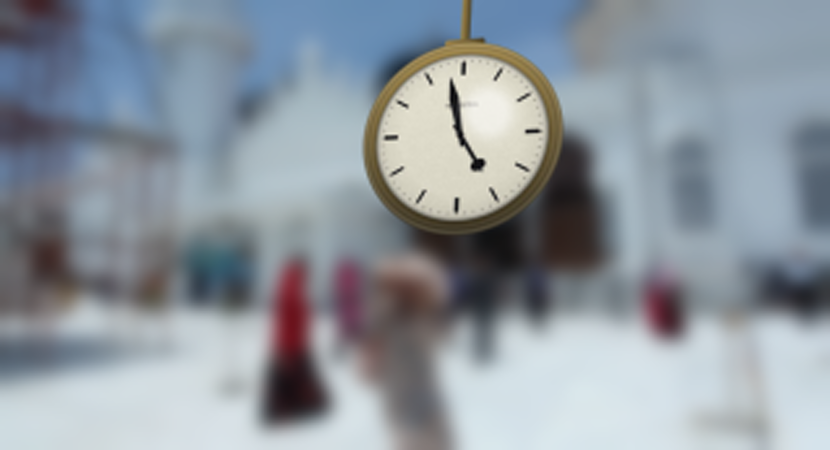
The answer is 4:58
